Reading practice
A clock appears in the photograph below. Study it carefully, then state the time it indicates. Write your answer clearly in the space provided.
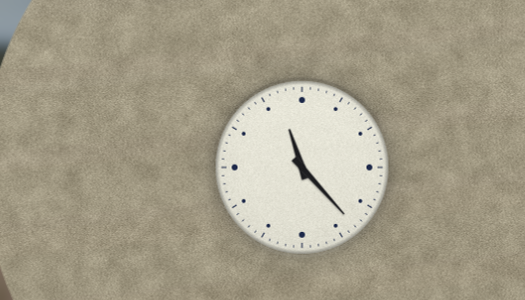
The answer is 11:23
